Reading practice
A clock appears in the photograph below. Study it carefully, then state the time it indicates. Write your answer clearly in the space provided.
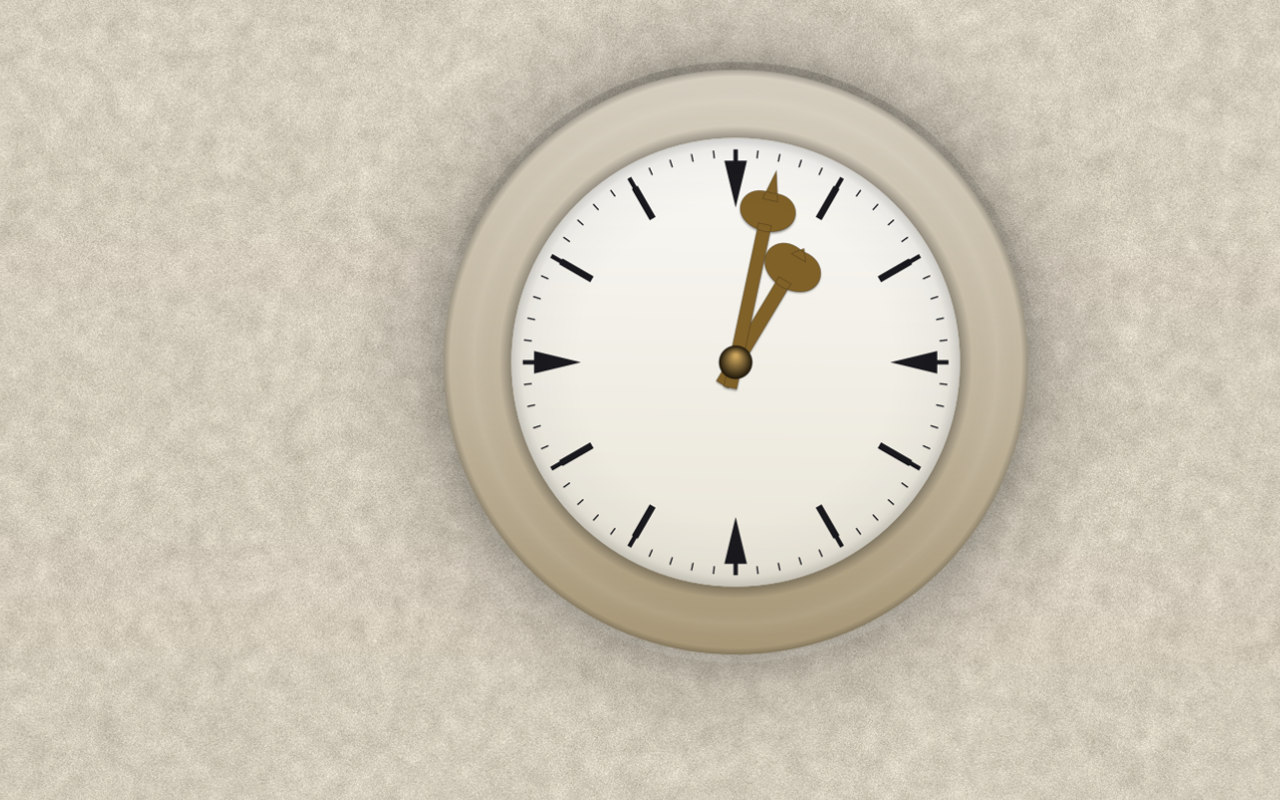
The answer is 1:02
